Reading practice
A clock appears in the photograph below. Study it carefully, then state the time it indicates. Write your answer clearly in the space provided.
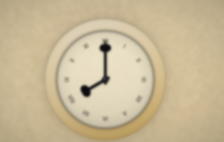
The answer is 8:00
